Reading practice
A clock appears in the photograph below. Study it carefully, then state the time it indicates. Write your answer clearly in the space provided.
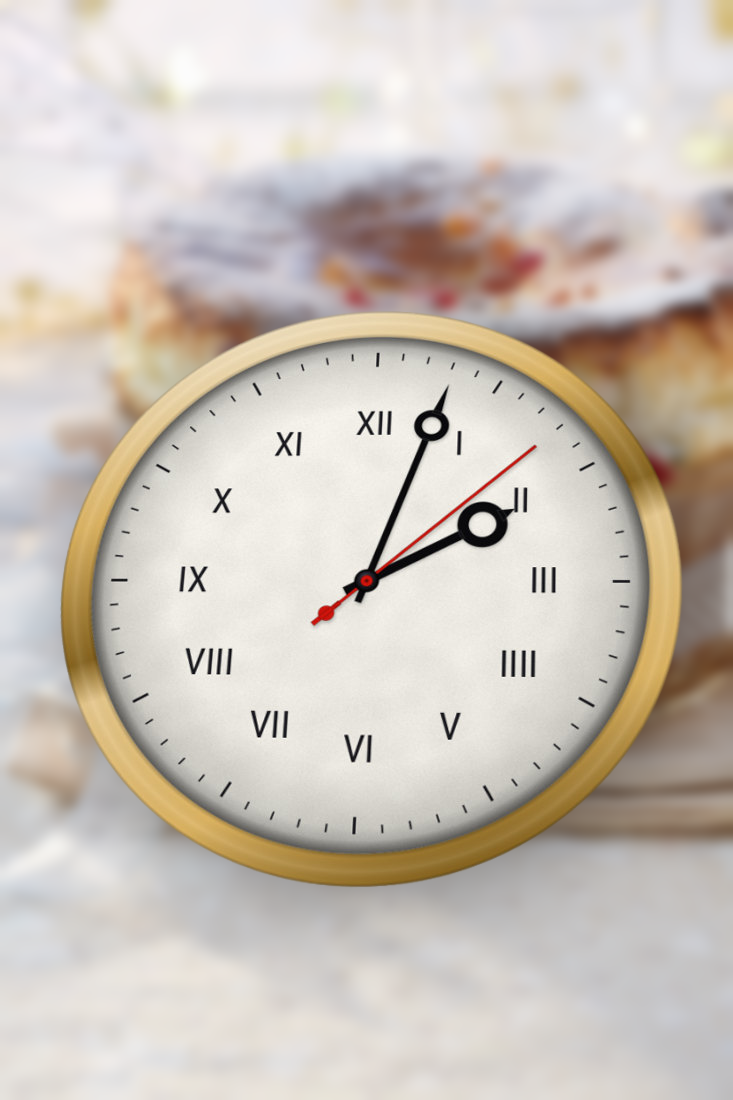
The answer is 2:03:08
